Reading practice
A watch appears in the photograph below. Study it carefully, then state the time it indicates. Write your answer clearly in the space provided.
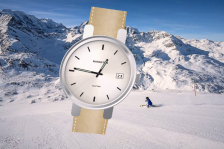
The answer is 12:46
